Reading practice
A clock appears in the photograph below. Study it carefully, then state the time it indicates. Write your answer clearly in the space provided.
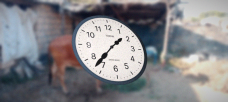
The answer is 1:37
